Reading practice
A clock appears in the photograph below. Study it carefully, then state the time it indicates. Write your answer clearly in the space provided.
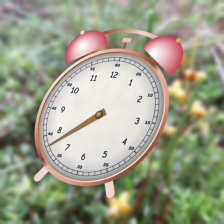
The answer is 7:38
